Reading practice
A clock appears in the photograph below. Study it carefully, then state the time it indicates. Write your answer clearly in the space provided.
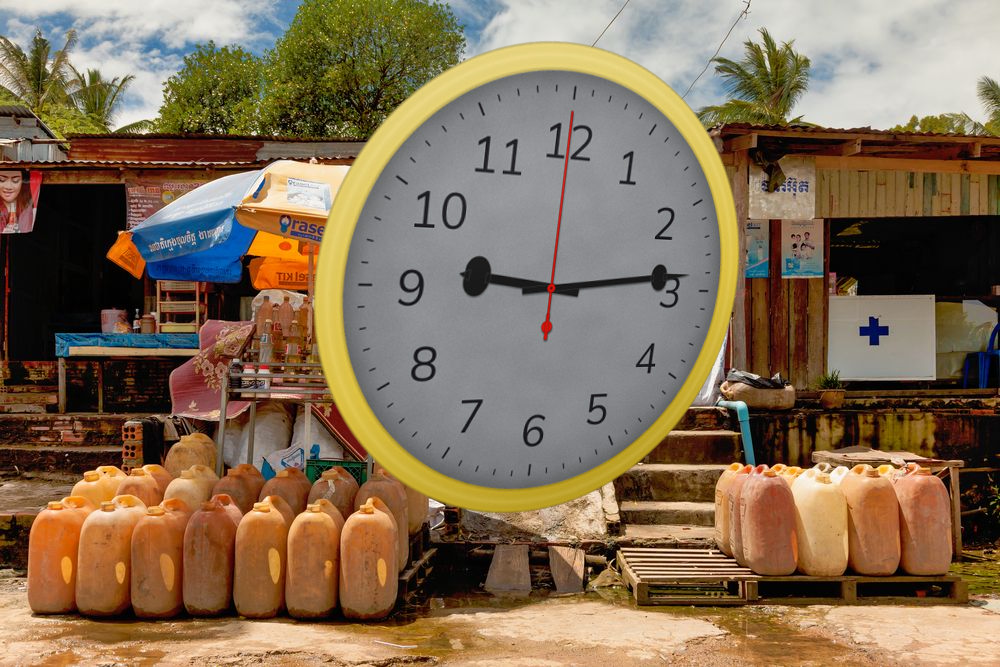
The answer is 9:14:00
